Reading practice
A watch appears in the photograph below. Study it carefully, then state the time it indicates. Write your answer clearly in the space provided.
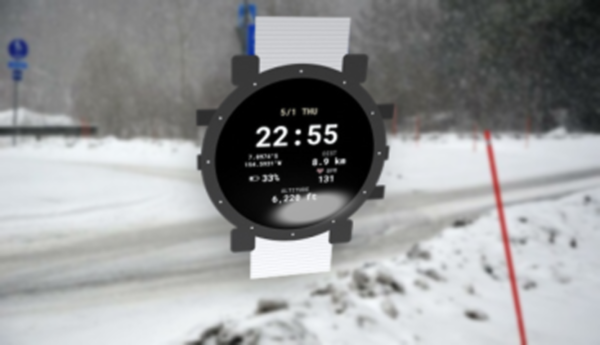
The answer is 22:55
